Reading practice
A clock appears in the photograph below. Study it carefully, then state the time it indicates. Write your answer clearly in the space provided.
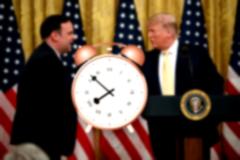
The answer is 7:52
